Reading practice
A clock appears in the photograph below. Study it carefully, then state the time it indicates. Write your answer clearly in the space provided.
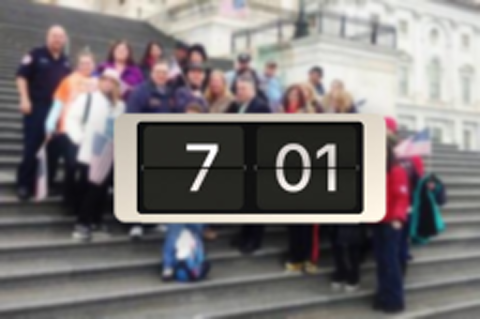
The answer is 7:01
